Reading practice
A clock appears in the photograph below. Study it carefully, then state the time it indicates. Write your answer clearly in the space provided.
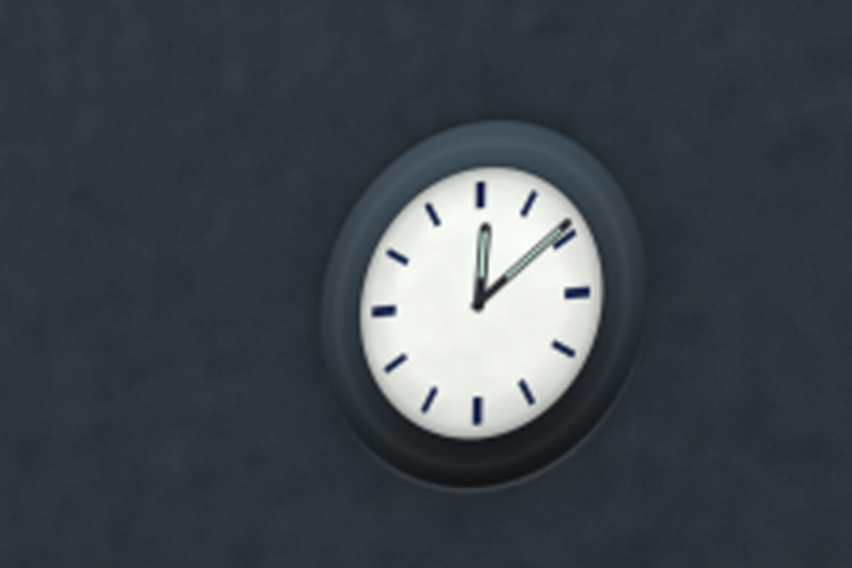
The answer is 12:09
